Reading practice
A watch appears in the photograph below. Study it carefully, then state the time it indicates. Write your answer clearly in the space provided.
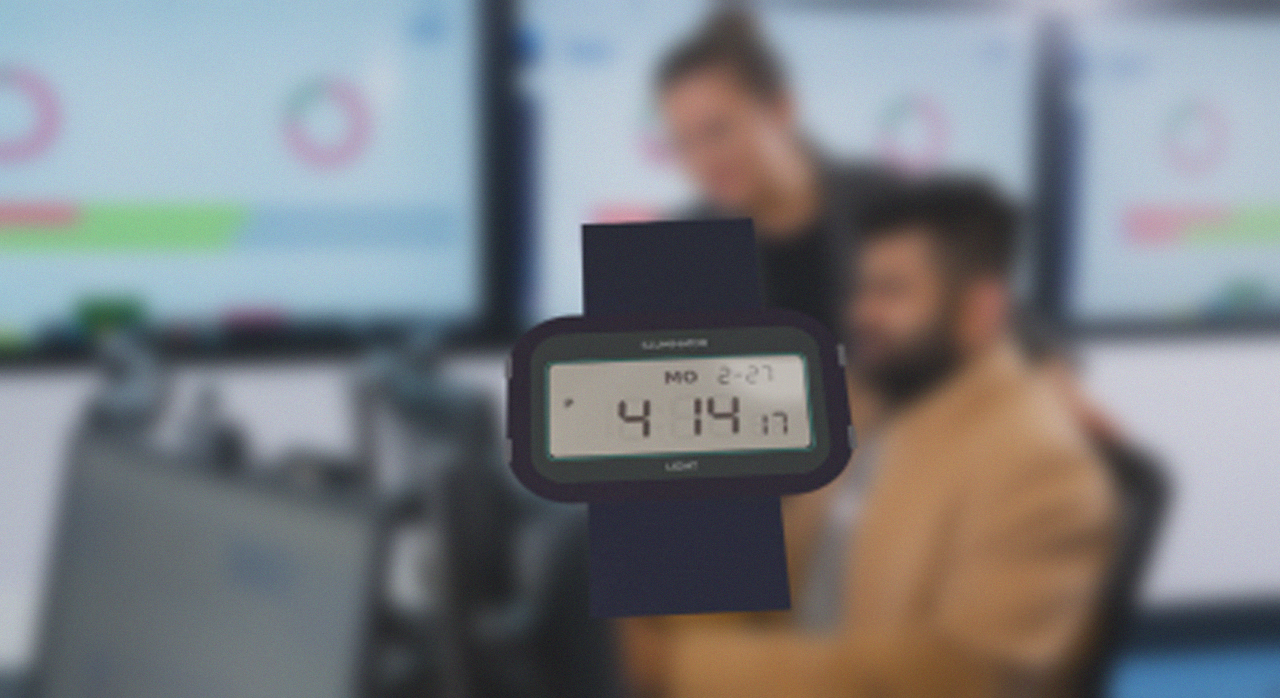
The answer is 4:14:17
